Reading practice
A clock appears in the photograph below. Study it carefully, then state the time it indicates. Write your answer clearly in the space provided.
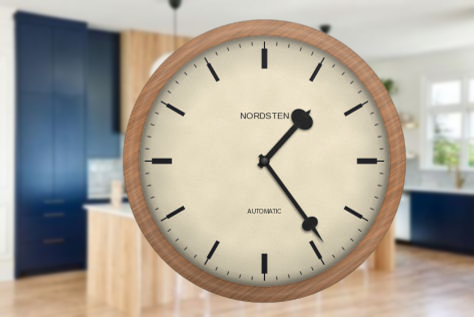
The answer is 1:24
